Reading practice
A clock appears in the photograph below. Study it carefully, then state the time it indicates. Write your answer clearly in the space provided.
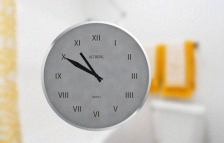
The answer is 10:50
